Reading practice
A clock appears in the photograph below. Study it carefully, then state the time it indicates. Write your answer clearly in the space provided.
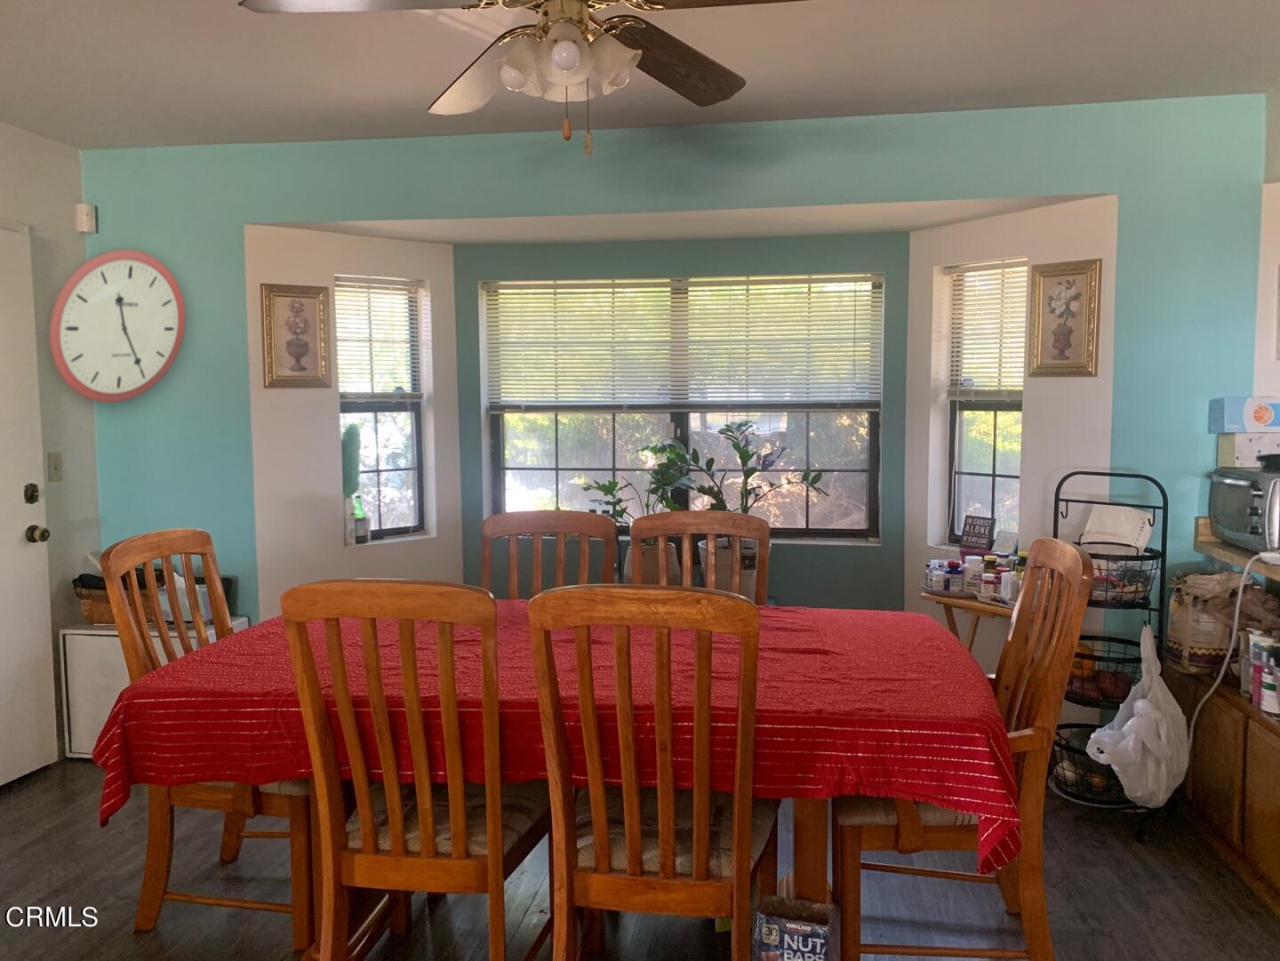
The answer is 11:25
